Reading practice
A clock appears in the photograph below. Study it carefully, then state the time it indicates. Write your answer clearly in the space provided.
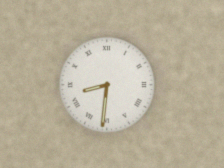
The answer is 8:31
